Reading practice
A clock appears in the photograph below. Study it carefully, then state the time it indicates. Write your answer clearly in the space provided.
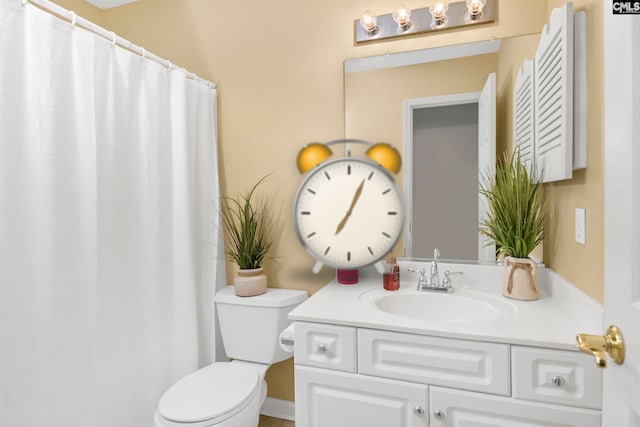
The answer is 7:04
